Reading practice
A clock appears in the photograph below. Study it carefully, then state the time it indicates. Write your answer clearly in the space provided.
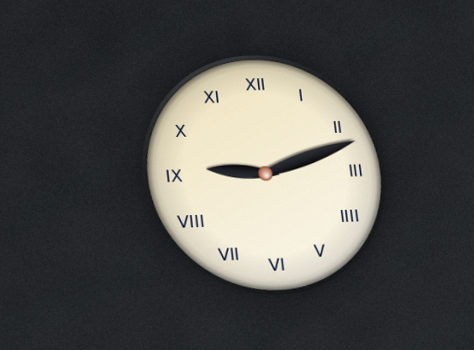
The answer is 9:12
